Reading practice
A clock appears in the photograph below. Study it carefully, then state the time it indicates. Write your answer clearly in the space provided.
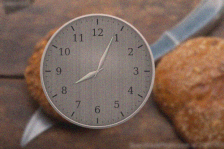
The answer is 8:04
